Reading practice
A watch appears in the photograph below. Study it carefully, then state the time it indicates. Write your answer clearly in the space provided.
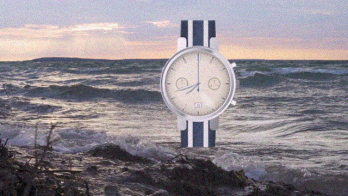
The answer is 7:42
